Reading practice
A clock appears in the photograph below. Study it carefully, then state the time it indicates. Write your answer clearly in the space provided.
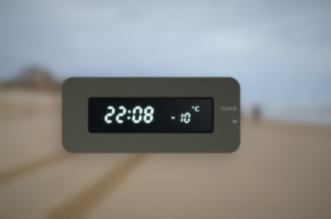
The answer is 22:08
